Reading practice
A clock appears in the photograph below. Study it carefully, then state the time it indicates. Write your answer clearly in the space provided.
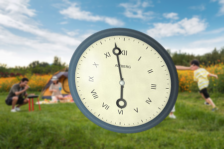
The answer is 5:58
